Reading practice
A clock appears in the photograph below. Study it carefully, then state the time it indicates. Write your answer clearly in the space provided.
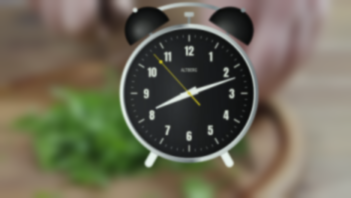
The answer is 8:11:53
